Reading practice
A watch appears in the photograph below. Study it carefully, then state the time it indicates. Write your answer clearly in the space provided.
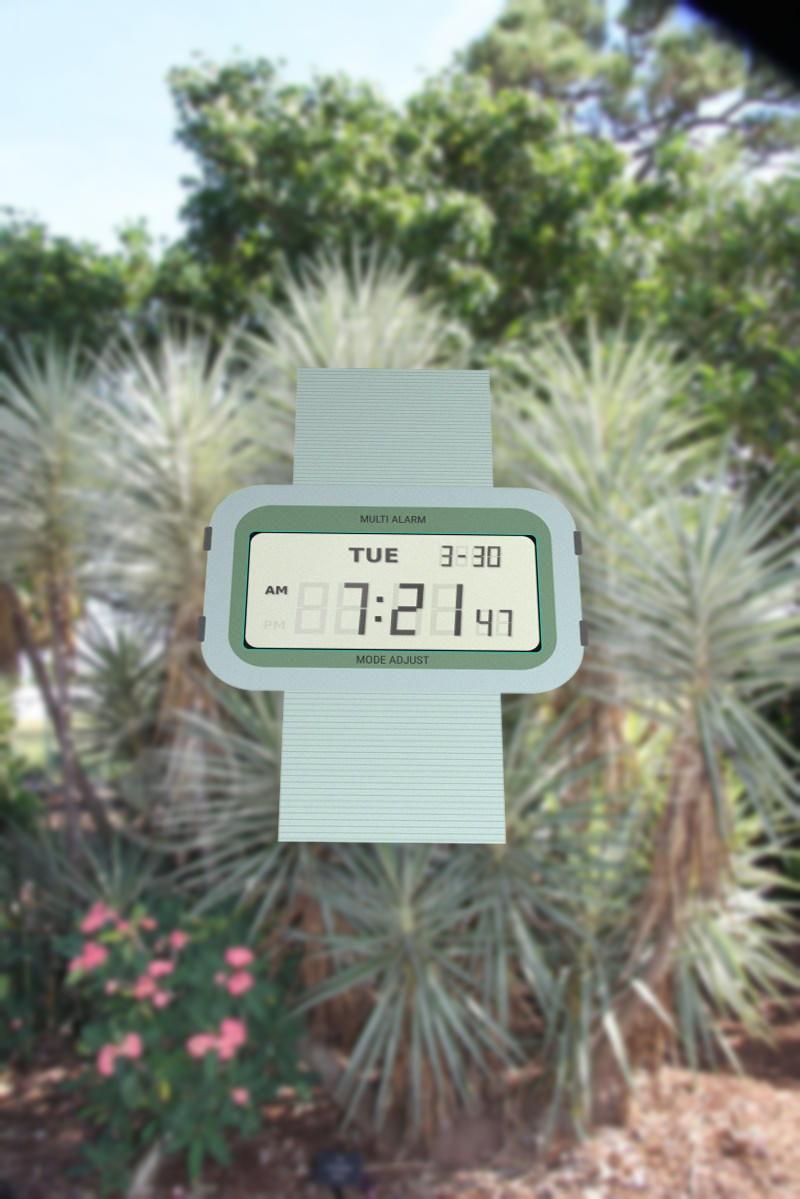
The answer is 7:21:47
